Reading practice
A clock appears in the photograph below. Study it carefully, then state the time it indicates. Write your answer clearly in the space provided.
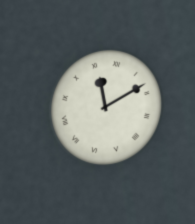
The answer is 11:08
